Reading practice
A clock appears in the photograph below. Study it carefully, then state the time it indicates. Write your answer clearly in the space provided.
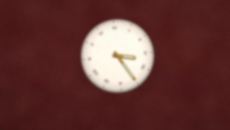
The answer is 3:25
